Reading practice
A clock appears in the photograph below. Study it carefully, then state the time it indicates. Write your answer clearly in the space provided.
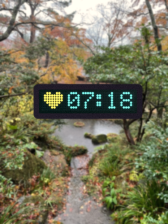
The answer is 7:18
